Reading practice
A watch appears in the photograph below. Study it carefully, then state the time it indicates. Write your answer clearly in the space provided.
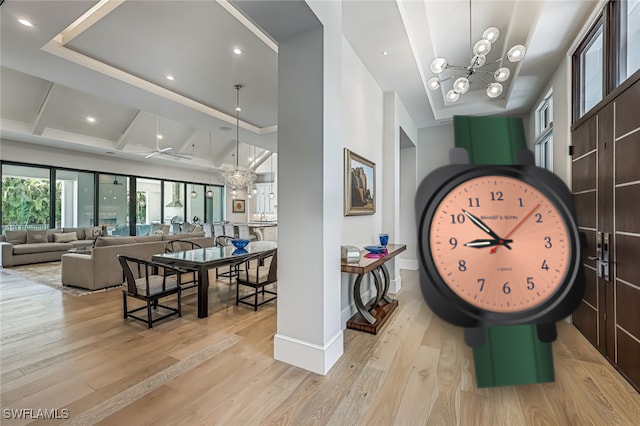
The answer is 8:52:08
